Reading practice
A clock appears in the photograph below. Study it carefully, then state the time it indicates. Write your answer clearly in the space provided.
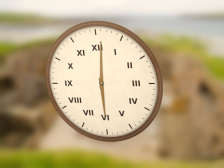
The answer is 6:01
